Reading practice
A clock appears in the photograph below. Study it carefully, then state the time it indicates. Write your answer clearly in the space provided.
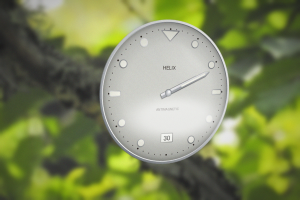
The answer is 2:11
